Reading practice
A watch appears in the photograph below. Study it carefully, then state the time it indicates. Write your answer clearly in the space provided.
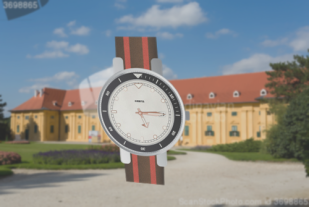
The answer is 5:15
